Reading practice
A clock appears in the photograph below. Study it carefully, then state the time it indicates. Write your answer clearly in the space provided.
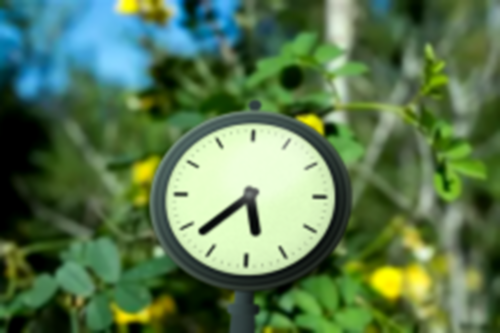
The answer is 5:38
